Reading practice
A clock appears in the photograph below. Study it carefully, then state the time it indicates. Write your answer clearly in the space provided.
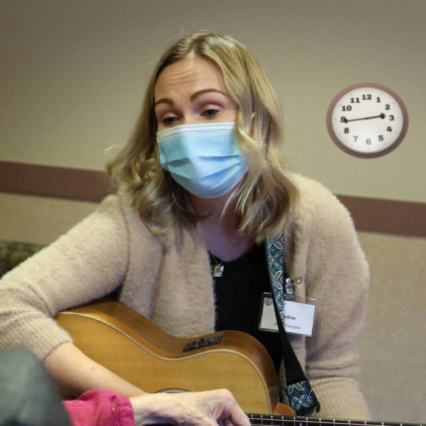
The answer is 2:44
